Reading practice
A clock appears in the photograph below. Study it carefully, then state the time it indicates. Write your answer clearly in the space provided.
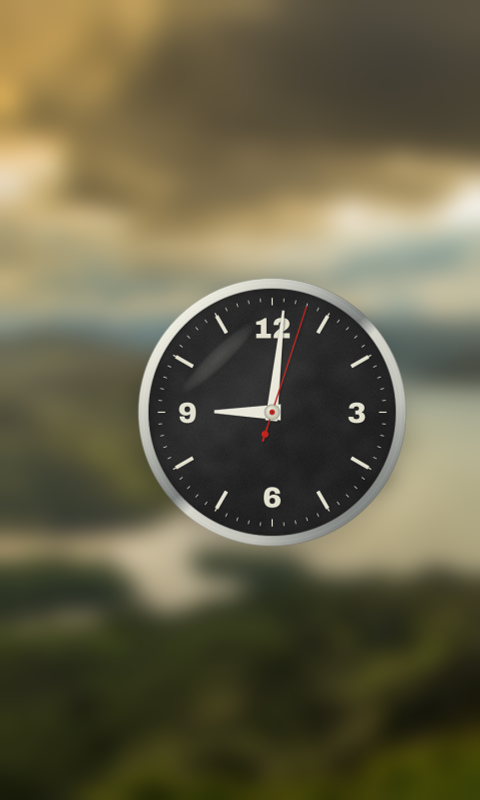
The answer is 9:01:03
